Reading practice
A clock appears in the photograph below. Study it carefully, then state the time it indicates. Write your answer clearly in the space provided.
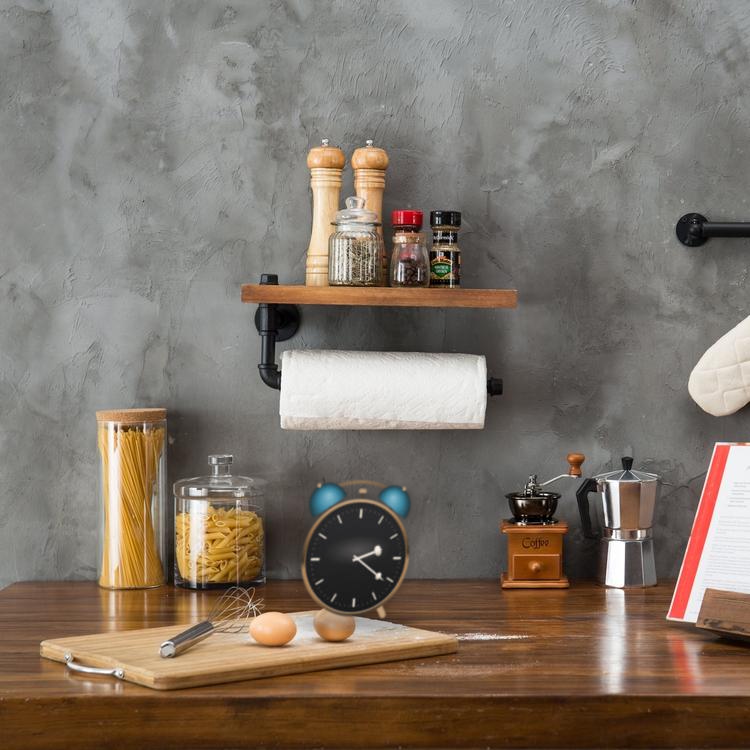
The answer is 2:21
